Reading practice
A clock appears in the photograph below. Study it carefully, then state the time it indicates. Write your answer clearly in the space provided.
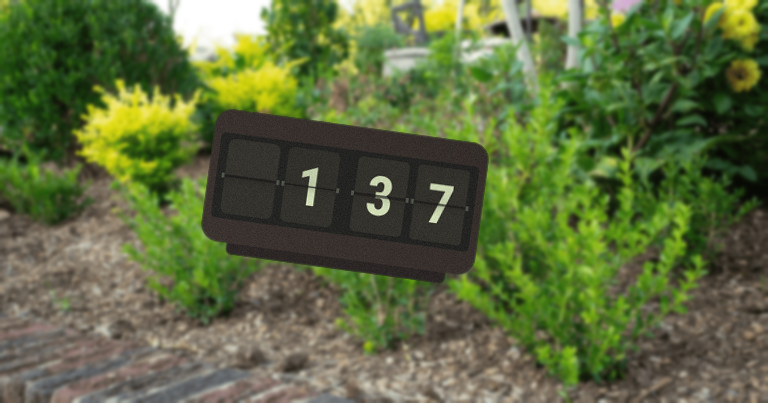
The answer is 1:37
